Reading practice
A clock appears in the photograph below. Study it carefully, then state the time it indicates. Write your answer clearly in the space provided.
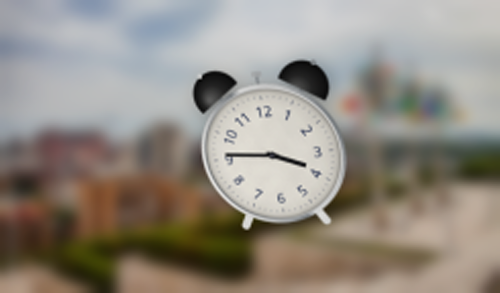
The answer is 3:46
